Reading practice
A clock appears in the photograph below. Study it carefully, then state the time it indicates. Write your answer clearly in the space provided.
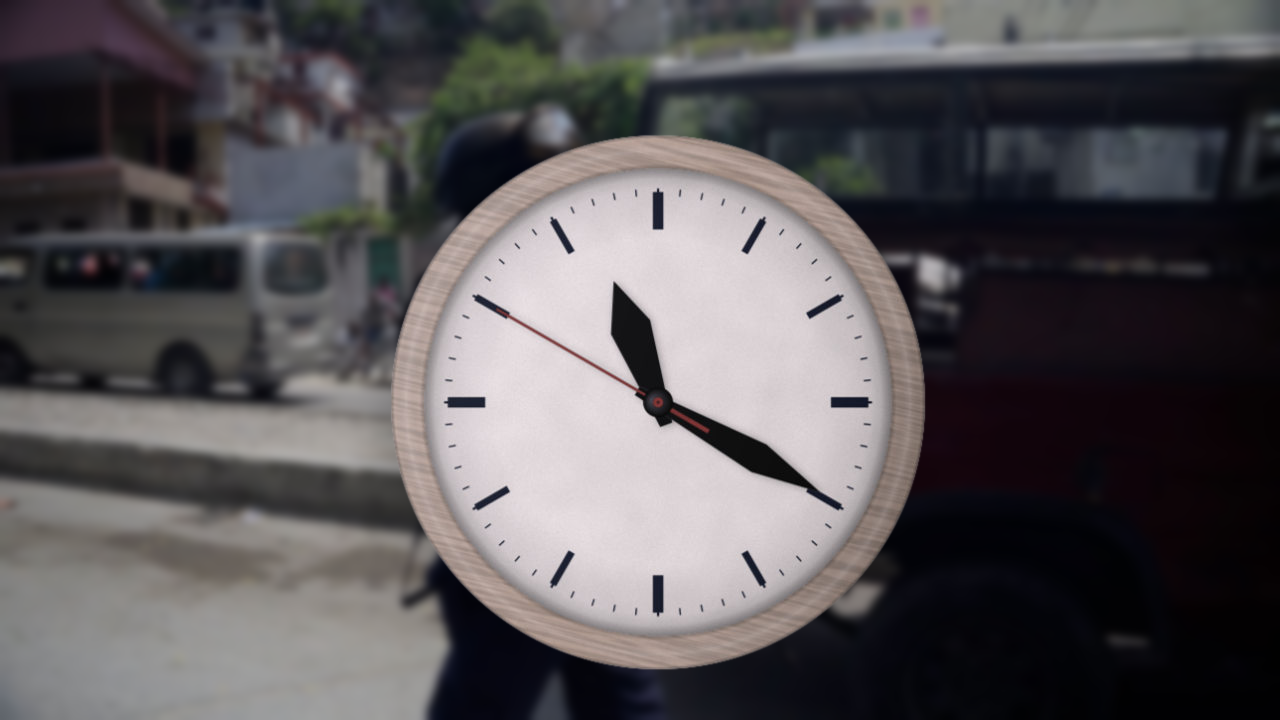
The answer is 11:19:50
